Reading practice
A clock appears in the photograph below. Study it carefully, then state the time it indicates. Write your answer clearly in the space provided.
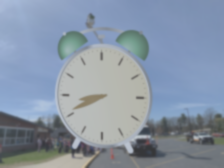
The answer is 8:41
